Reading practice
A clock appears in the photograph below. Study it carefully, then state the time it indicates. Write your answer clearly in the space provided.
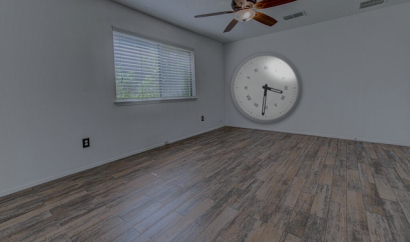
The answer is 3:31
